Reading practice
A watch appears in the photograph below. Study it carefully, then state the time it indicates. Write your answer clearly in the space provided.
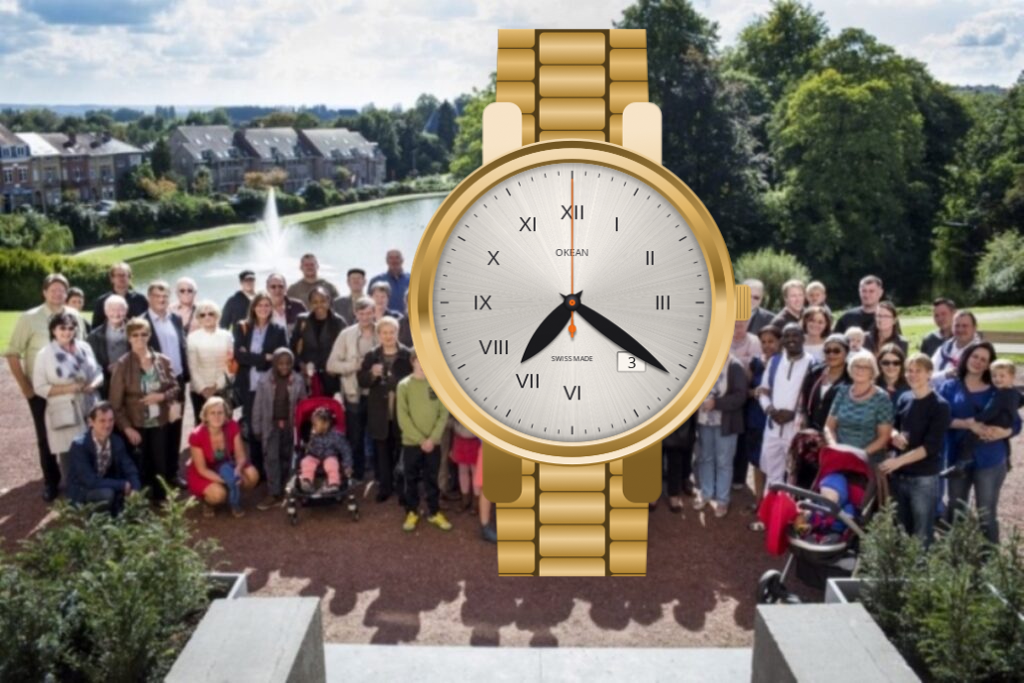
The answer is 7:21:00
